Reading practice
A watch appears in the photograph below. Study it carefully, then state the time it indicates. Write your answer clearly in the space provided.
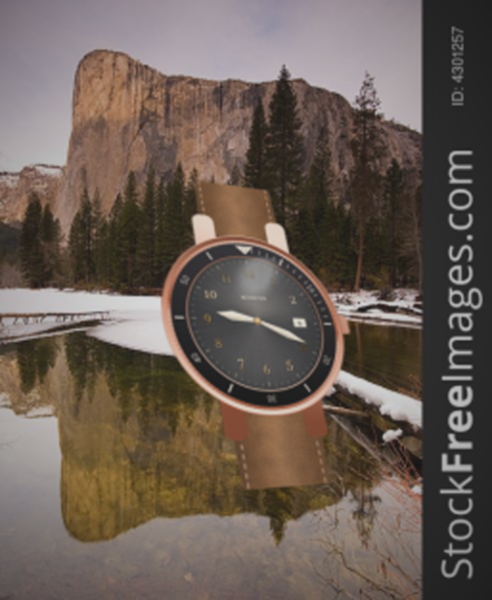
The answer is 9:19
